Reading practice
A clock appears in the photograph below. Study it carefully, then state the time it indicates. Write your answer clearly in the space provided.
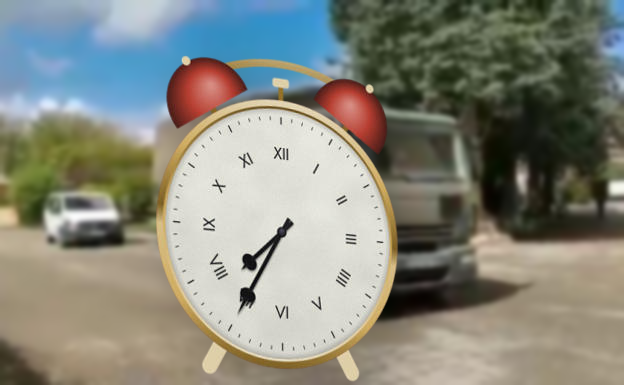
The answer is 7:35
